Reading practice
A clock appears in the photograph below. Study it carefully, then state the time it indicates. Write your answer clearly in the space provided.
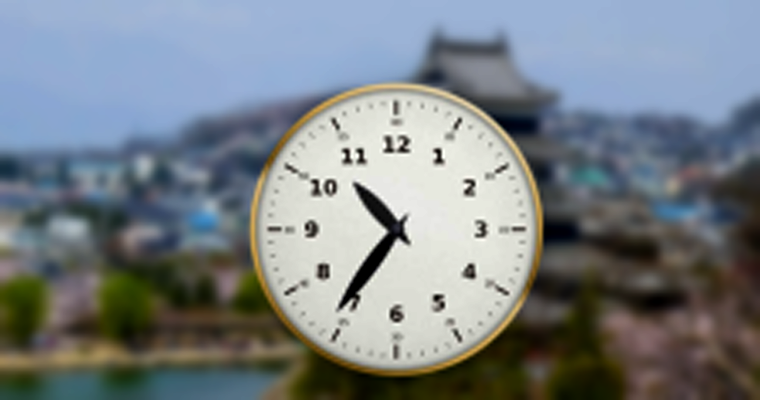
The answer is 10:36
